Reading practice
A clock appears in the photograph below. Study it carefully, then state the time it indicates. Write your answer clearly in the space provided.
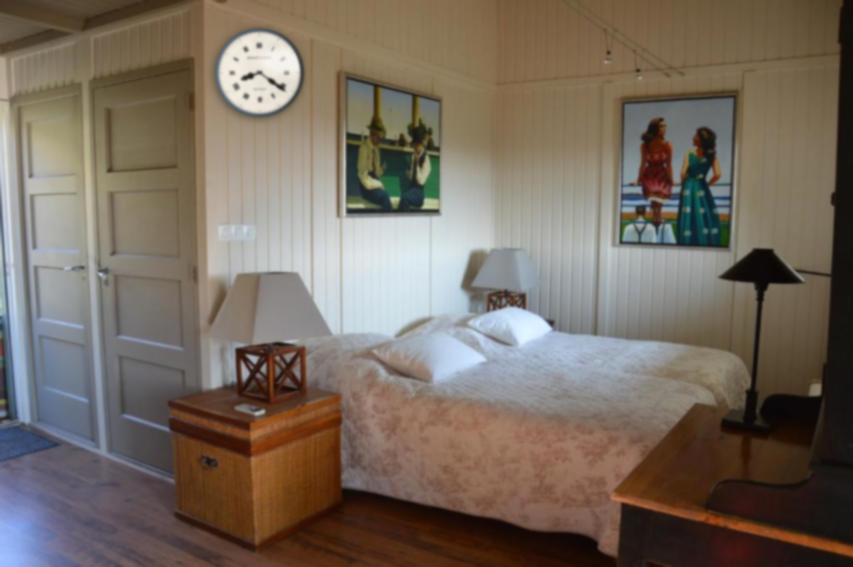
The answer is 8:21
